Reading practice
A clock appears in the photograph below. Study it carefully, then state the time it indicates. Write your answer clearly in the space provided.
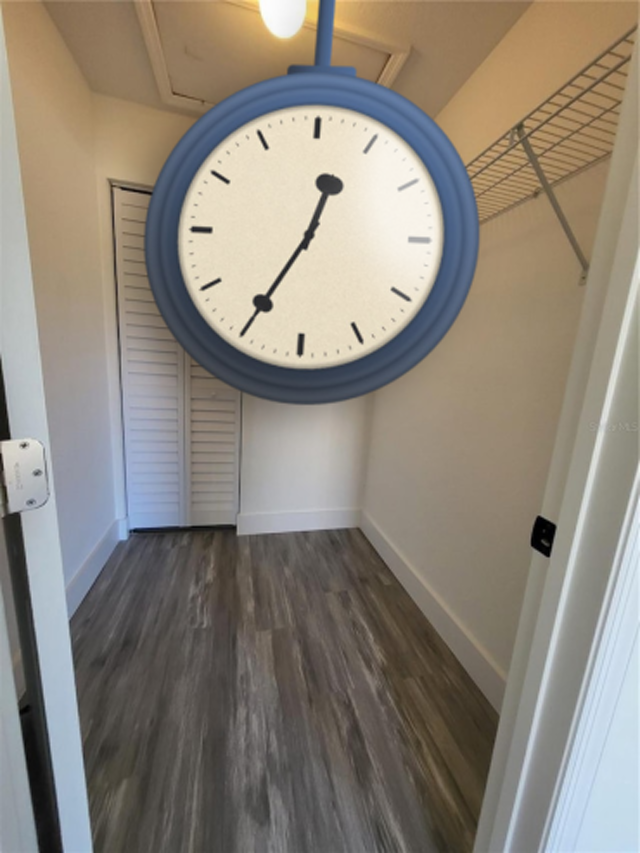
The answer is 12:35
